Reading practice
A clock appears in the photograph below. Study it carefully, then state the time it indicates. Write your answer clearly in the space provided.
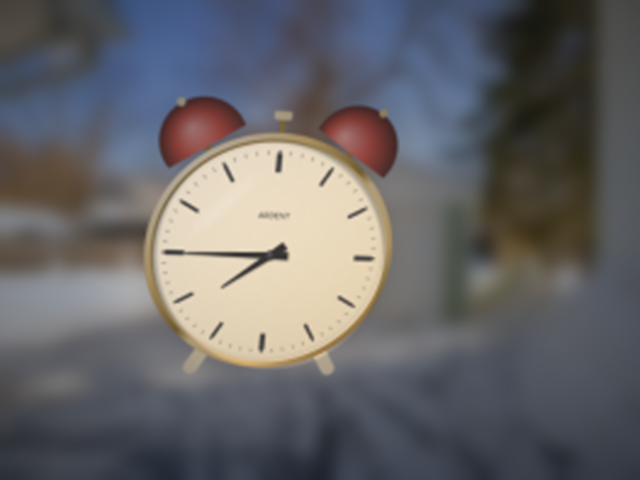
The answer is 7:45
